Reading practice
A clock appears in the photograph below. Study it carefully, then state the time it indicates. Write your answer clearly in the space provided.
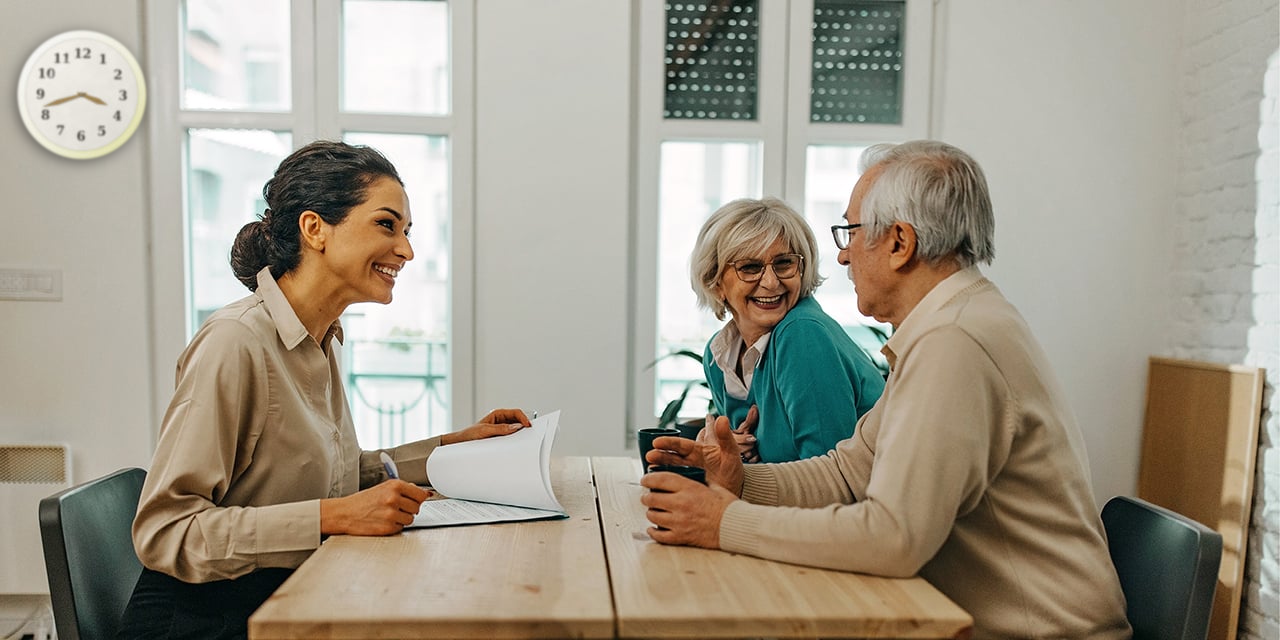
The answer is 3:42
